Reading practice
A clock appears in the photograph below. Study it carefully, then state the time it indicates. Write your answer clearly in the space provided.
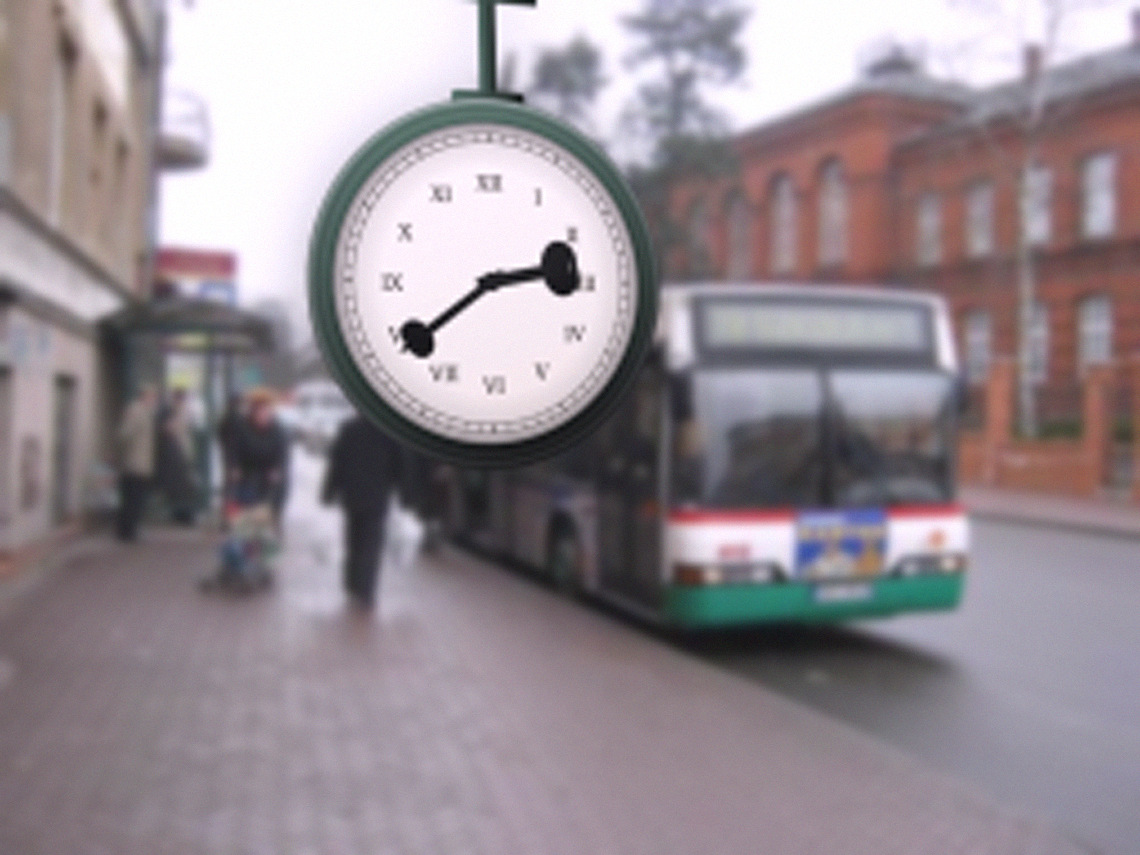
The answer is 2:39
